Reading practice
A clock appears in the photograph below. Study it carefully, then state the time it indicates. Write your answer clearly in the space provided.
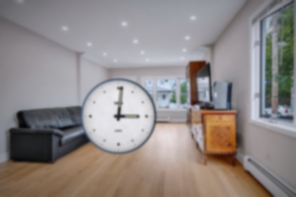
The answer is 3:01
